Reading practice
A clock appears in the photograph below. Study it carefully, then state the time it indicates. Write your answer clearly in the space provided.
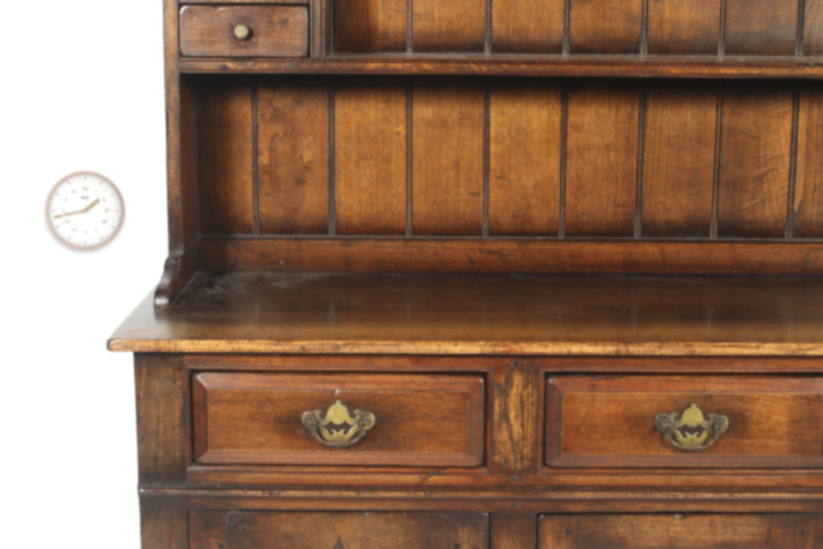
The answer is 1:43
